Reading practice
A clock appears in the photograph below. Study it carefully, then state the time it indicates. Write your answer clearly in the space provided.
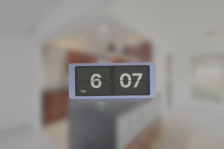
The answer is 6:07
